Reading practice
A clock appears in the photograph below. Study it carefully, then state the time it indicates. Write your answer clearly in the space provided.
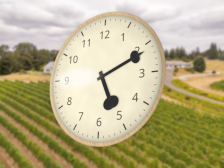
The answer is 5:11
